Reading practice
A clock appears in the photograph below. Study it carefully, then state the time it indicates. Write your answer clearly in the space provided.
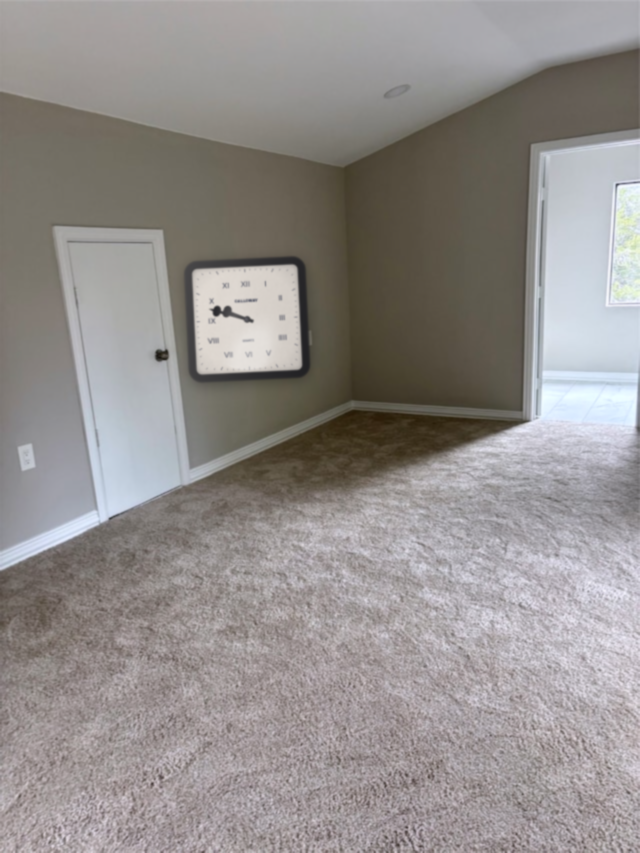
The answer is 9:48
